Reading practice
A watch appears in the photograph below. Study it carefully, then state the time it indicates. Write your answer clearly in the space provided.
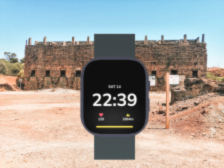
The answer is 22:39
